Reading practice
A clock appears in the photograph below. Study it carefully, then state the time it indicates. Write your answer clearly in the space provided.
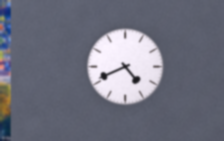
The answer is 4:41
